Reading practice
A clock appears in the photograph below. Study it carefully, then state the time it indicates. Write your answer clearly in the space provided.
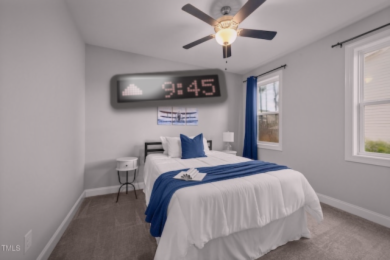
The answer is 9:45
